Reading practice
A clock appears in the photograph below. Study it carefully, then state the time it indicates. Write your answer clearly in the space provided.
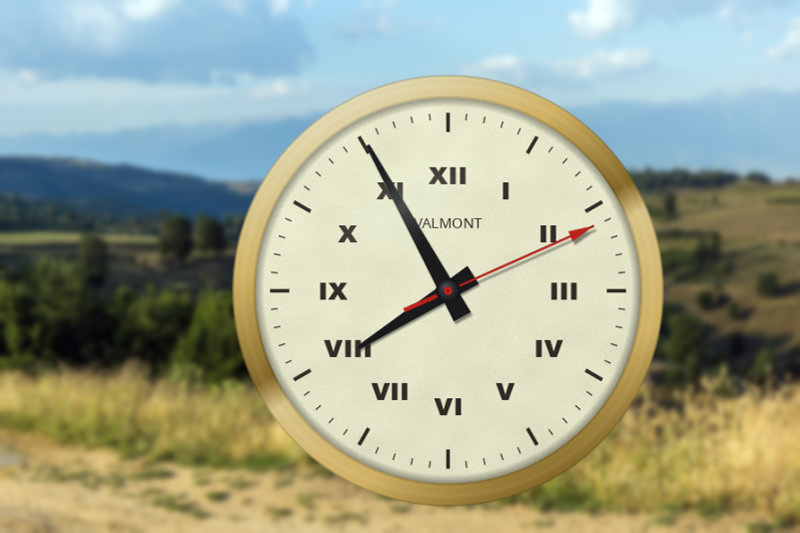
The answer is 7:55:11
